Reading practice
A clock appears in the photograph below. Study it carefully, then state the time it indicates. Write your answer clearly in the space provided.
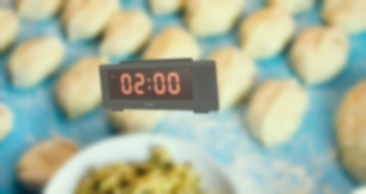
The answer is 2:00
